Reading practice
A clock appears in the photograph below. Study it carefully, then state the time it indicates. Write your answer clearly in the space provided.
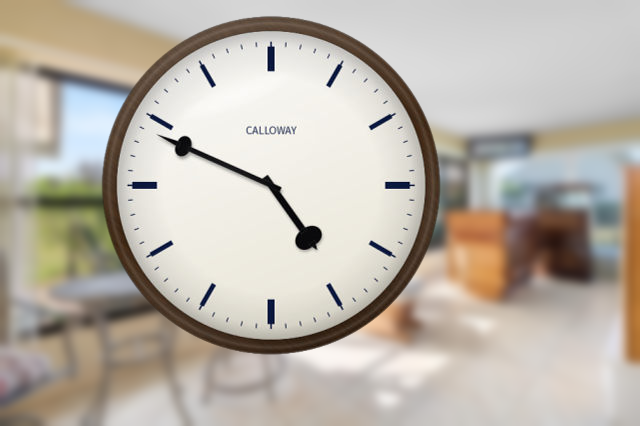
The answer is 4:49
